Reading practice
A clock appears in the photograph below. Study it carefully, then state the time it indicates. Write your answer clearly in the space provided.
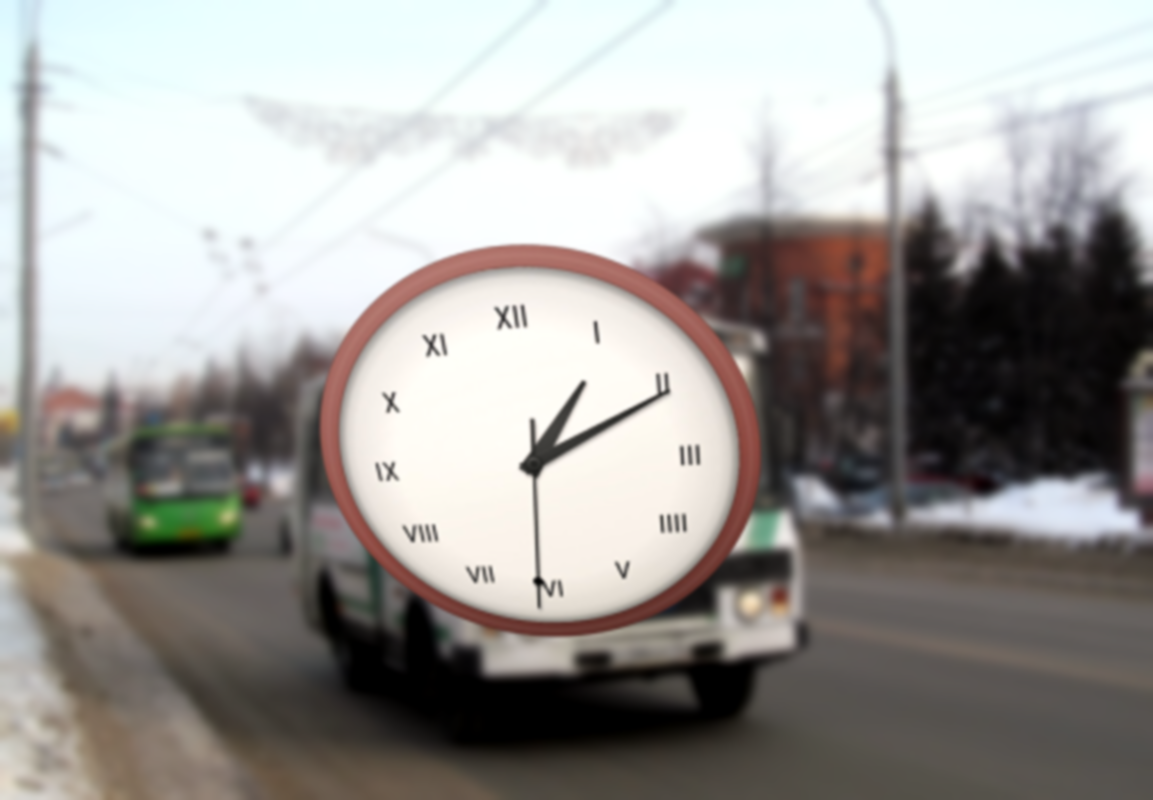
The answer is 1:10:31
